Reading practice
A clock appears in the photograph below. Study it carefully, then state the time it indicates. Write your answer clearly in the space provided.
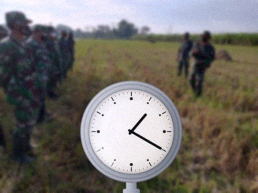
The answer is 1:20
